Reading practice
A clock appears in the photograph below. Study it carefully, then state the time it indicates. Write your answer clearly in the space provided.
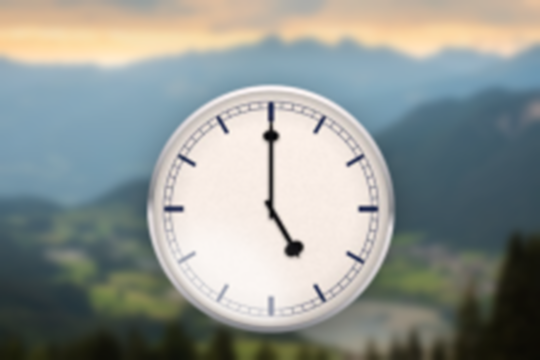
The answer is 5:00
